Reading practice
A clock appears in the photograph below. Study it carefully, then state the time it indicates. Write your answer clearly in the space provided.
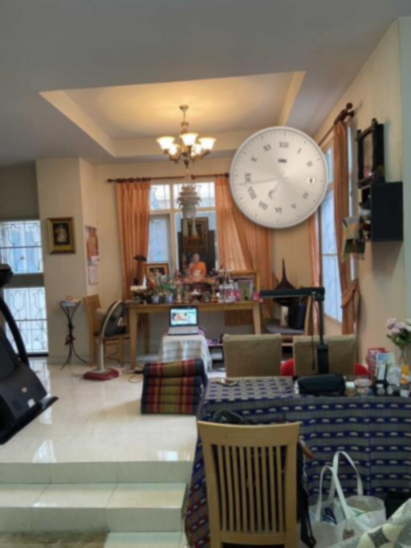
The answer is 6:43
